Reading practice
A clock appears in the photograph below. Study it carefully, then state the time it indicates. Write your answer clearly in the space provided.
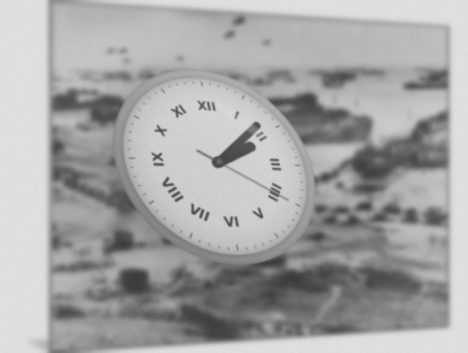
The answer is 2:08:20
